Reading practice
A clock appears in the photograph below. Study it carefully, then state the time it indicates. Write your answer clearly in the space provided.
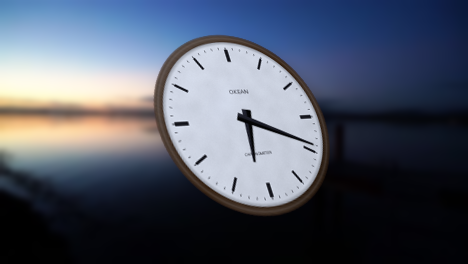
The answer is 6:19
